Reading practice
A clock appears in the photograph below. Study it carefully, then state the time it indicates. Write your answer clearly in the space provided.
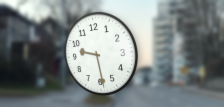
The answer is 9:29
